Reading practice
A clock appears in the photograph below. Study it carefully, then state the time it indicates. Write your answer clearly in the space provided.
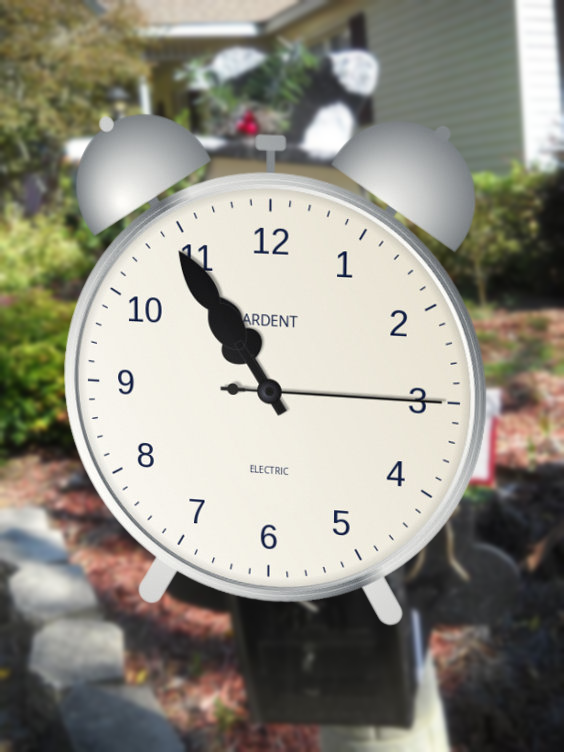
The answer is 10:54:15
